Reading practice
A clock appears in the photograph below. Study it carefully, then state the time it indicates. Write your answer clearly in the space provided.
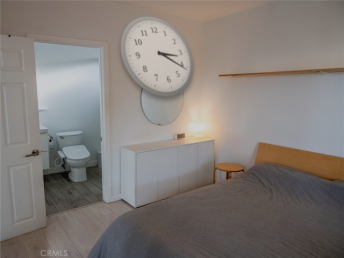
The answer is 3:21
